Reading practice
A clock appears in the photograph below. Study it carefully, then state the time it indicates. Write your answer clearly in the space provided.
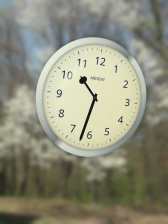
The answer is 10:32
